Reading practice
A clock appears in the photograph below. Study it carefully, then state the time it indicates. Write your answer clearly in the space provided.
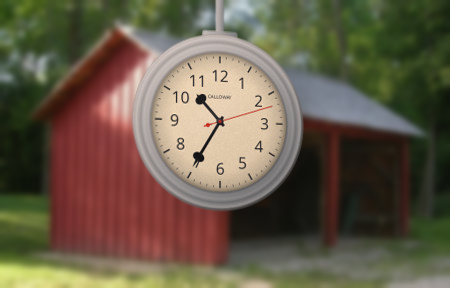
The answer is 10:35:12
